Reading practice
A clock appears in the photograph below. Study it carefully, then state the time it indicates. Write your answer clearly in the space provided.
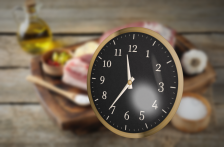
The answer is 11:36
